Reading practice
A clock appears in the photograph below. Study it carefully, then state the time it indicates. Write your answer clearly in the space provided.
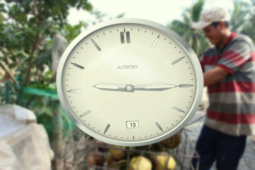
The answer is 9:15
